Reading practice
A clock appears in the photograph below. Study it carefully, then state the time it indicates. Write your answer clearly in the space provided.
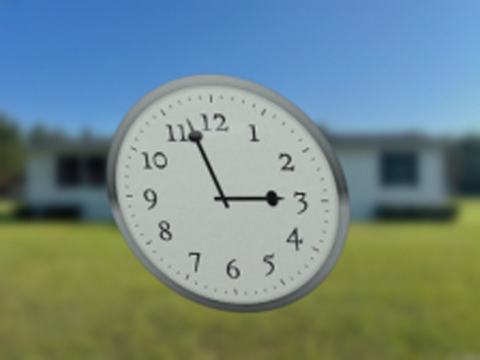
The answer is 2:57
